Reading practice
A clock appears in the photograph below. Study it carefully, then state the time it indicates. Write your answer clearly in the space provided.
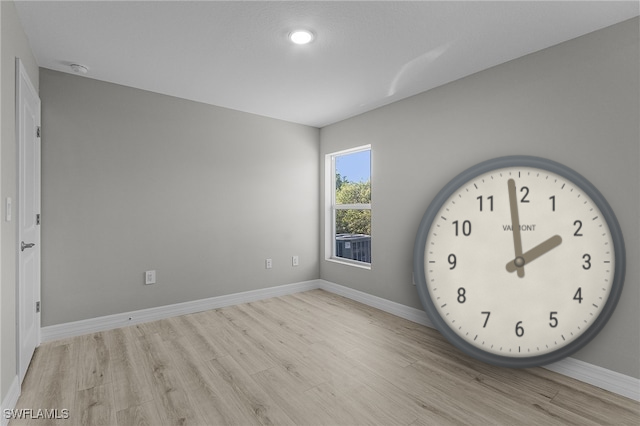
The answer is 1:59
